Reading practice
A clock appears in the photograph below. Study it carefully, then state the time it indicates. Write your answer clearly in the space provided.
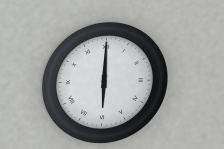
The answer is 6:00
